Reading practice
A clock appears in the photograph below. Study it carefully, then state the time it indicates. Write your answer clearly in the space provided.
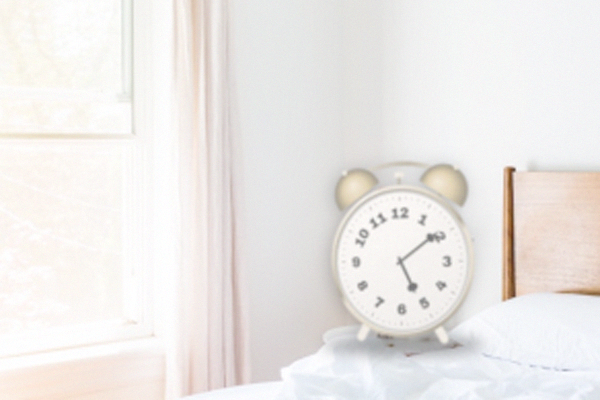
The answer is 5:09
